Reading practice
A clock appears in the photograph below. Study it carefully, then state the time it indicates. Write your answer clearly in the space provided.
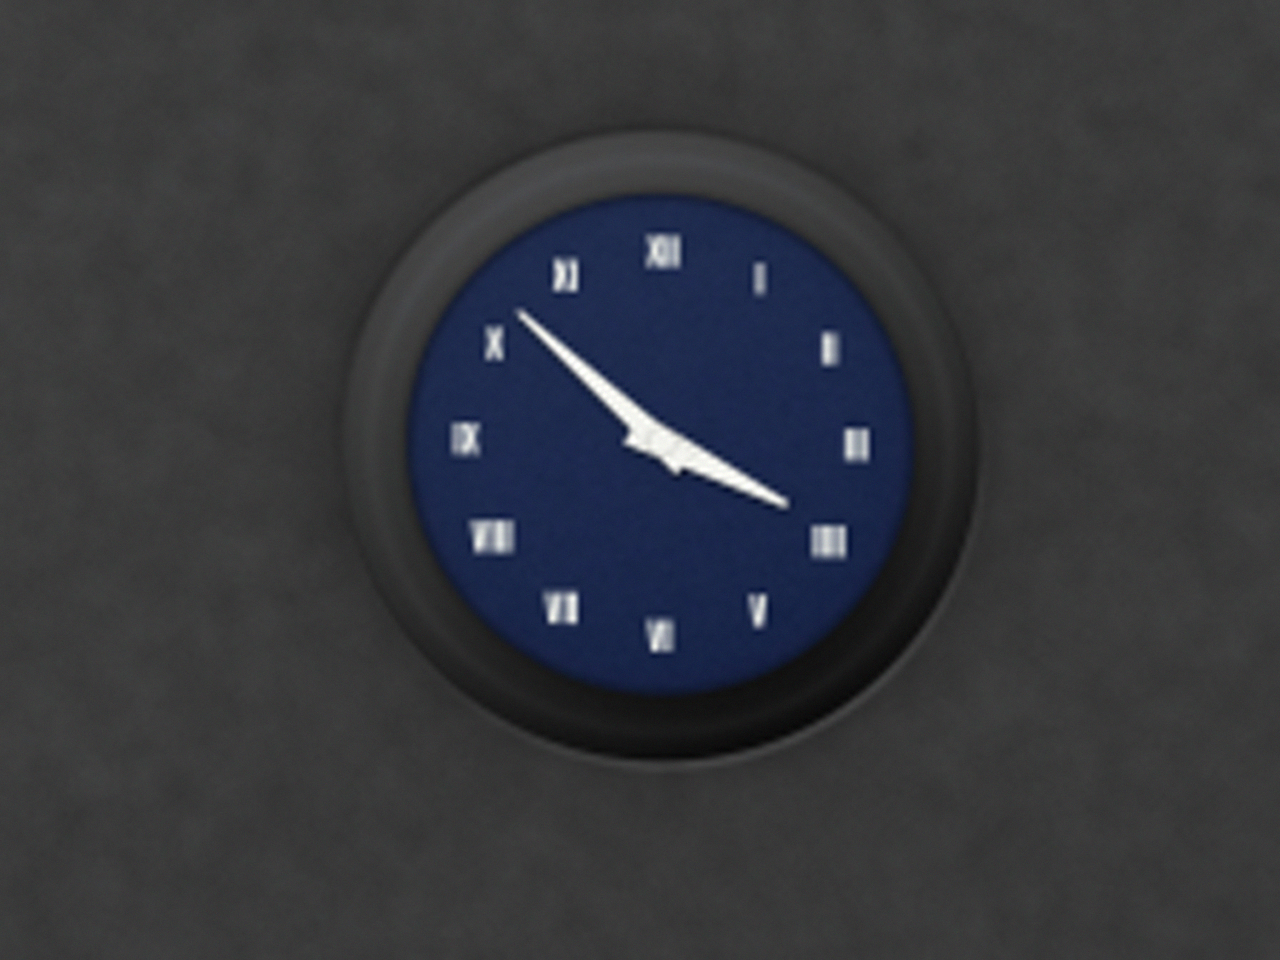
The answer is 3:52
